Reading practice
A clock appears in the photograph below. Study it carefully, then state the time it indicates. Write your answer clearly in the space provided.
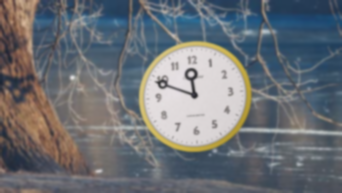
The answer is 11:49
